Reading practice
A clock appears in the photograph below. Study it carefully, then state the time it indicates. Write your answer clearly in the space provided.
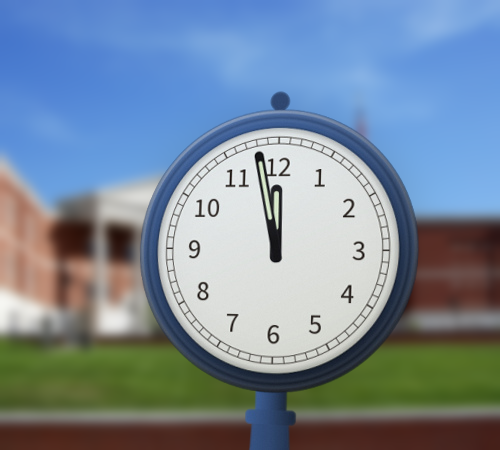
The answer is 11:58
